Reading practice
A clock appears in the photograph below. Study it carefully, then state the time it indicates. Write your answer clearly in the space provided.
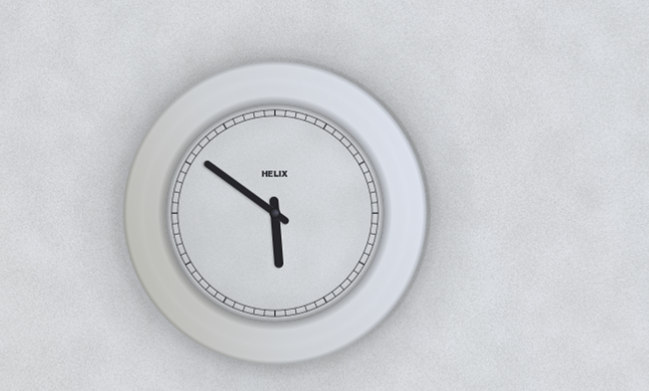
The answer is 5:51
